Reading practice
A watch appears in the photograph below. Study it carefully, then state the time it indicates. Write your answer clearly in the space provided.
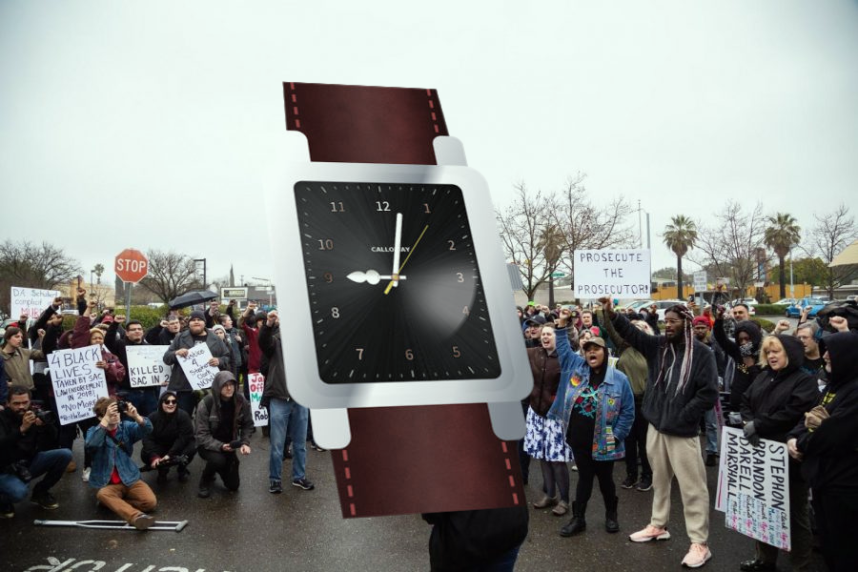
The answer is 9:02:06
